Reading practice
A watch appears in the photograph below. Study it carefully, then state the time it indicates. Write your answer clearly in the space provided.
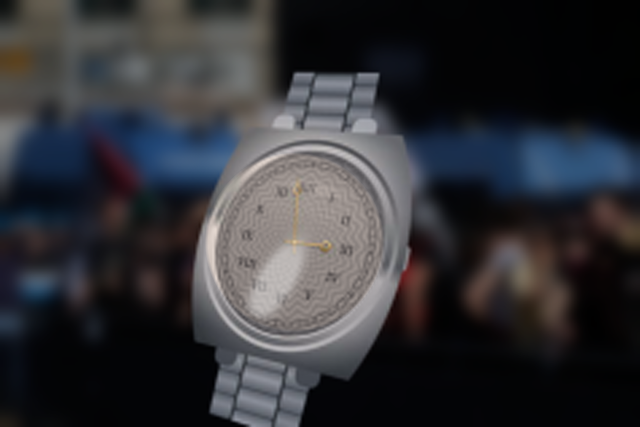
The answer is 2:58
